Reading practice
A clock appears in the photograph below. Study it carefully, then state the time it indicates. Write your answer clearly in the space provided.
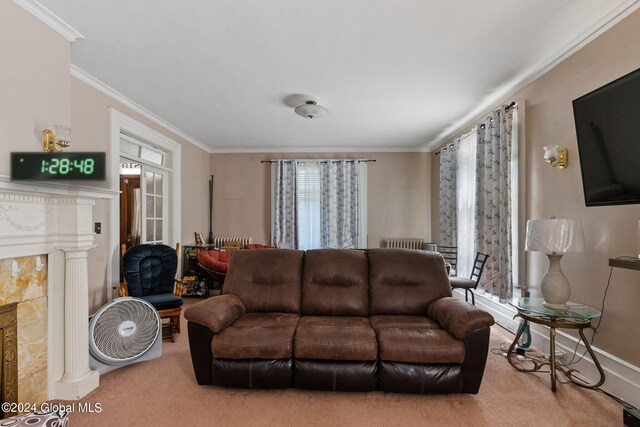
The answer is 1:28:48
